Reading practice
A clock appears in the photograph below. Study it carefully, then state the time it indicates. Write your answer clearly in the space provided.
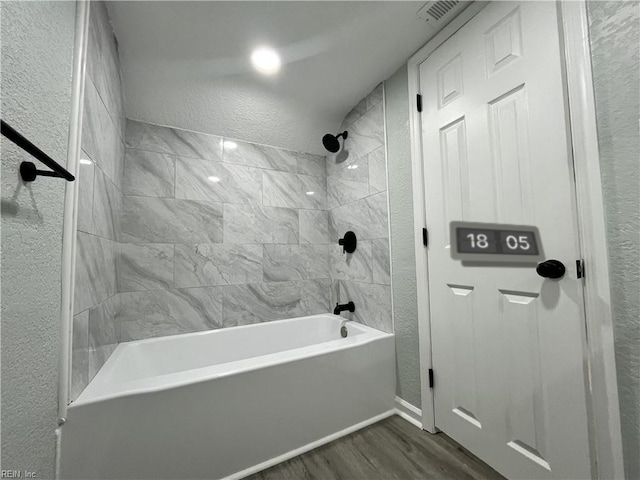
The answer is 18:05
